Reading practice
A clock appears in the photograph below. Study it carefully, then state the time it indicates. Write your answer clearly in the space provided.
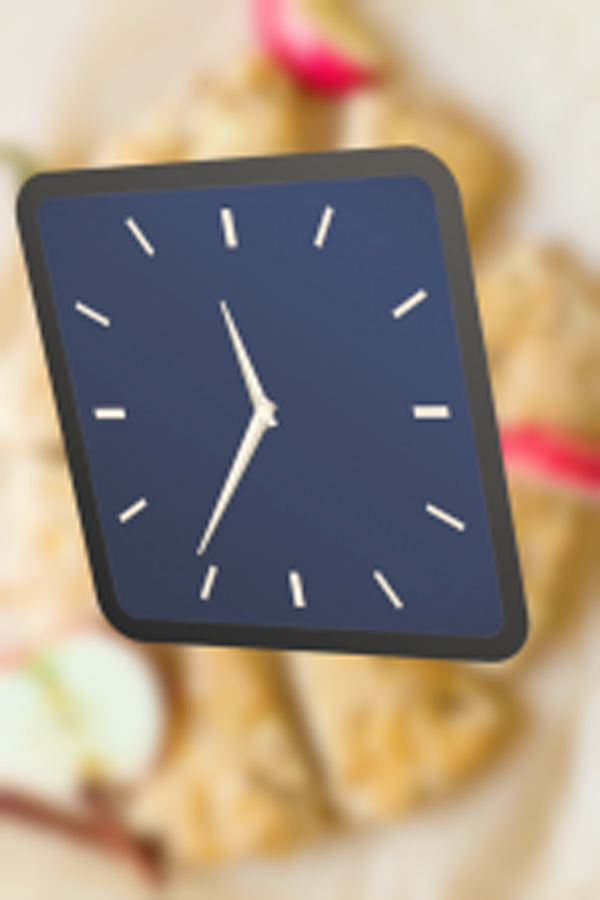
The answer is 11:36
